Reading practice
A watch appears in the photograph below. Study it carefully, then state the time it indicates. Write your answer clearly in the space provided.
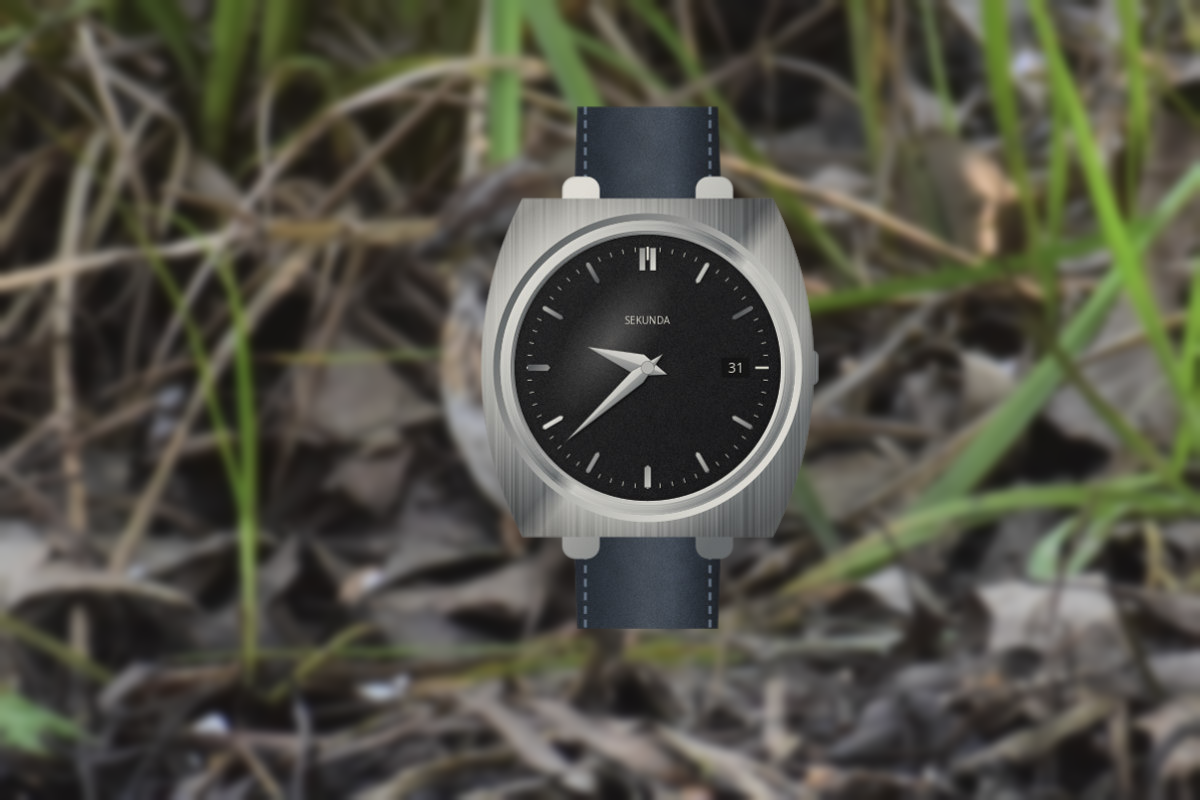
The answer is 9:38
